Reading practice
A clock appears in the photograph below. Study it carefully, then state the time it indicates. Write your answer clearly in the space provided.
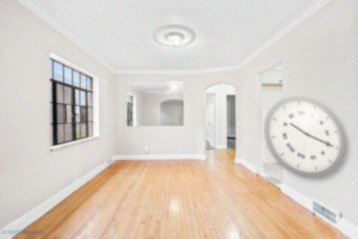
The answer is 10:20
